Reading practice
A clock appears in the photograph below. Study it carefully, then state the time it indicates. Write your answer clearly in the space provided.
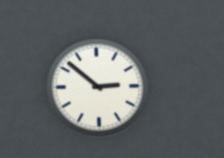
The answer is 2:52
